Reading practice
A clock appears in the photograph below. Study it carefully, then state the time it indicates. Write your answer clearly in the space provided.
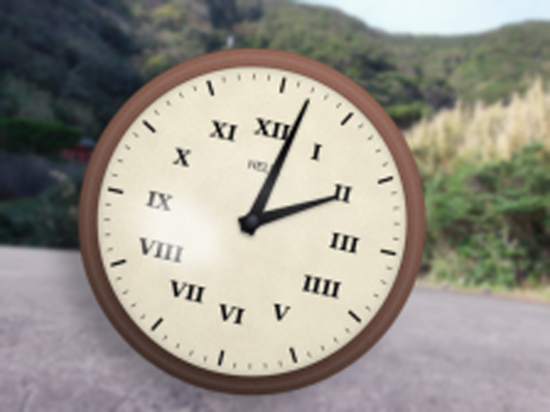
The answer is 2:02
